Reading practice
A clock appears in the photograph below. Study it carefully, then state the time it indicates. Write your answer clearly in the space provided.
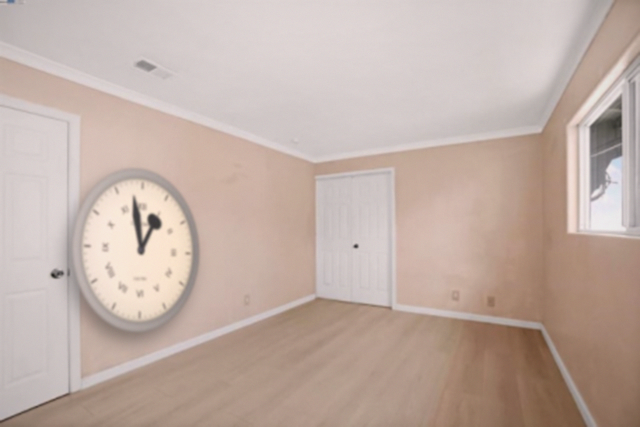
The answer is 12:58
